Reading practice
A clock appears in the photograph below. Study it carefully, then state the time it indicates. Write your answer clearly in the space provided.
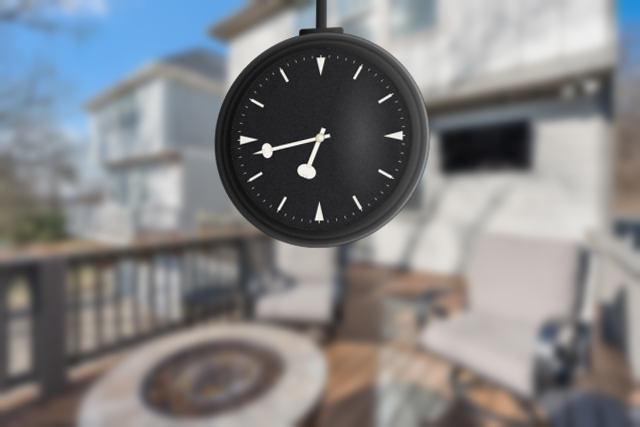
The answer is 6:43
